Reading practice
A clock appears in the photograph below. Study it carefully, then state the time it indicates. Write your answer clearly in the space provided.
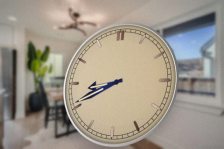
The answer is 8:41
